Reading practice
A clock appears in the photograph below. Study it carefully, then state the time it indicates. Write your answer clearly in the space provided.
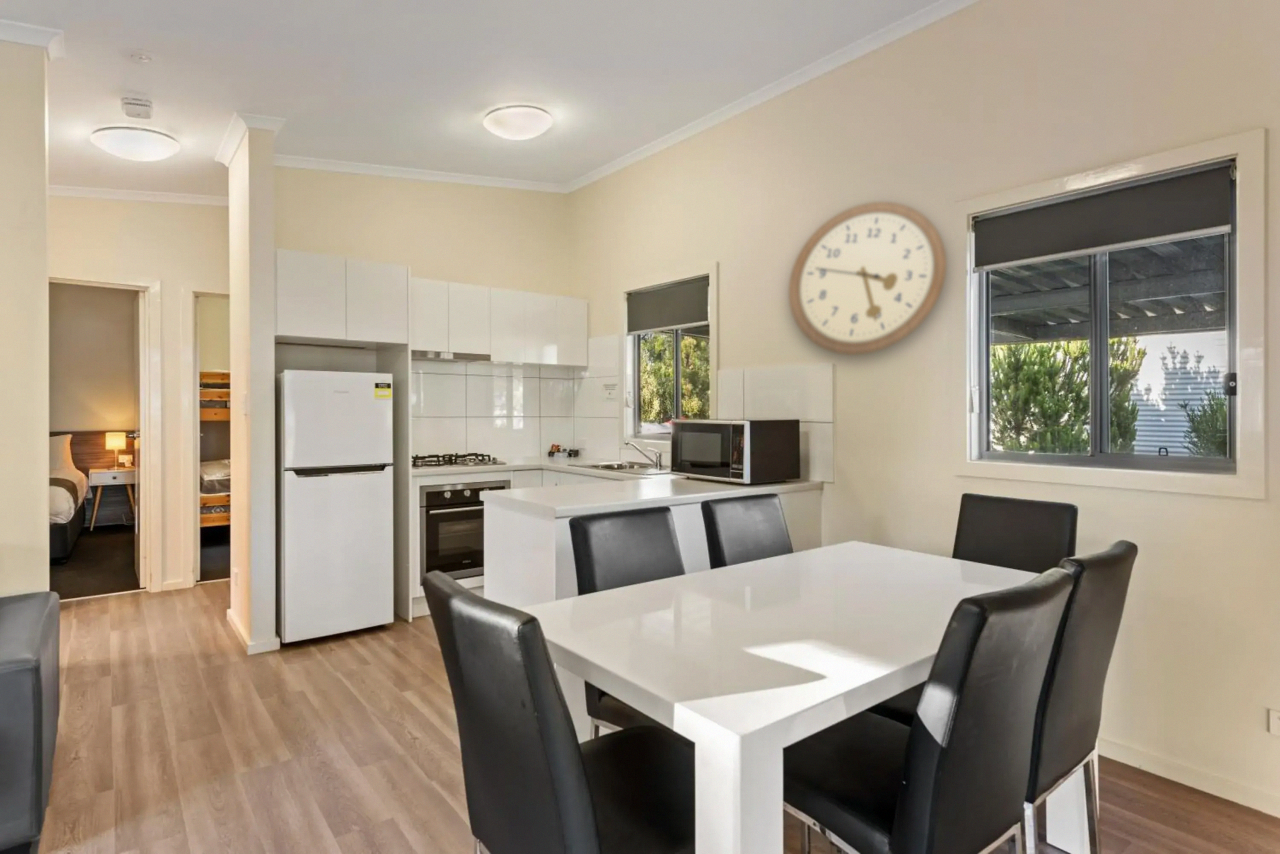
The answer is 3:25:46
